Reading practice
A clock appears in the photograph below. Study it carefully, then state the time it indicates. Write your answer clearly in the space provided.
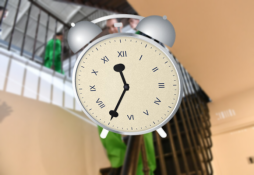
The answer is 11:35
